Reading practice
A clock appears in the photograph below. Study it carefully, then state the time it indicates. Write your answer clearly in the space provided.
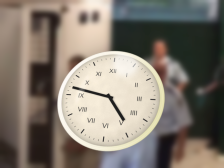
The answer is 4:47
